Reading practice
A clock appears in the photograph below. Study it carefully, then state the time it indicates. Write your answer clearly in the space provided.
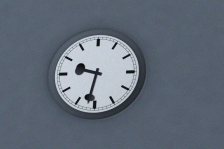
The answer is 9:32
